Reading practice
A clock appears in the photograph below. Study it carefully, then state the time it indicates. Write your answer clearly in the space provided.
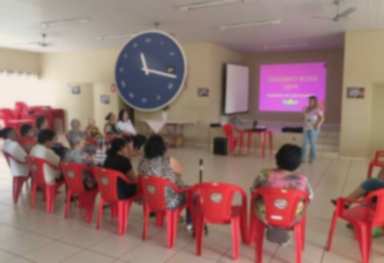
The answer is 11:17
